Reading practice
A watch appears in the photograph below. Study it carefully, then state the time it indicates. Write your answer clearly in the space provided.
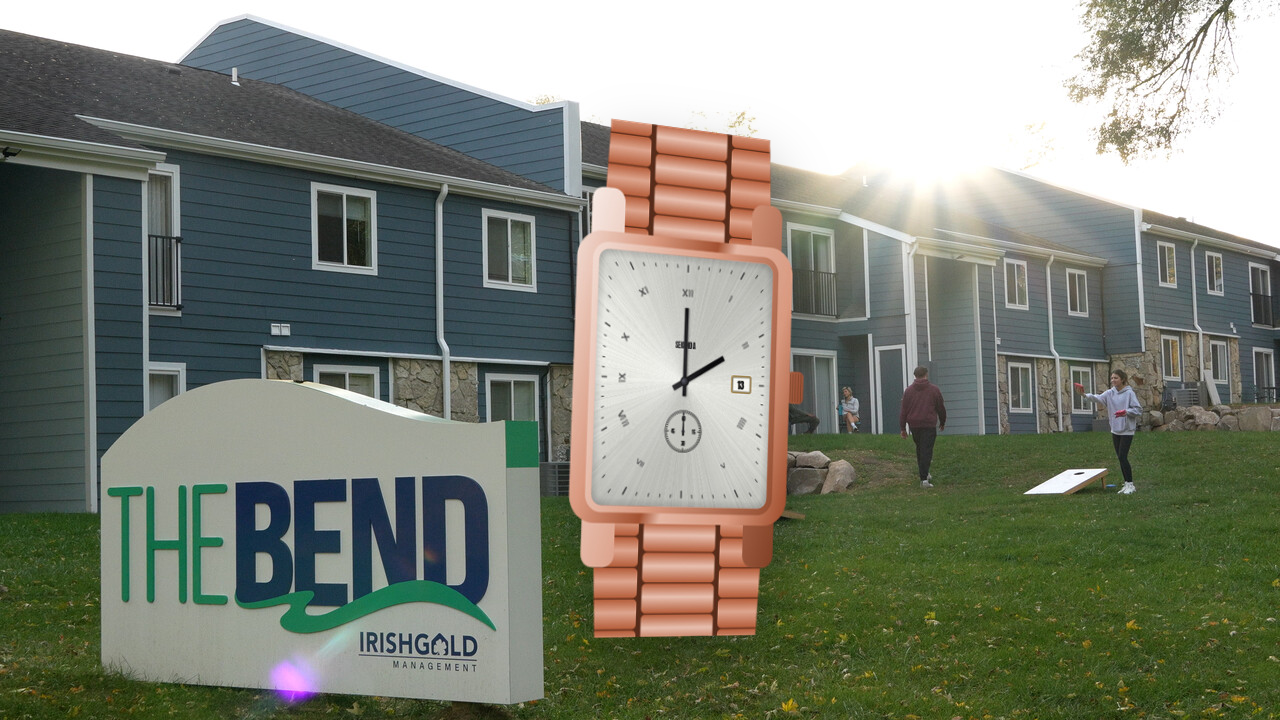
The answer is 2:00
